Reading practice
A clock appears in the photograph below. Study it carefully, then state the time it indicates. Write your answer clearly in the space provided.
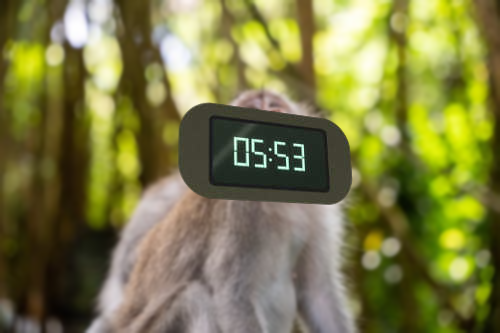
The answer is 5:53
